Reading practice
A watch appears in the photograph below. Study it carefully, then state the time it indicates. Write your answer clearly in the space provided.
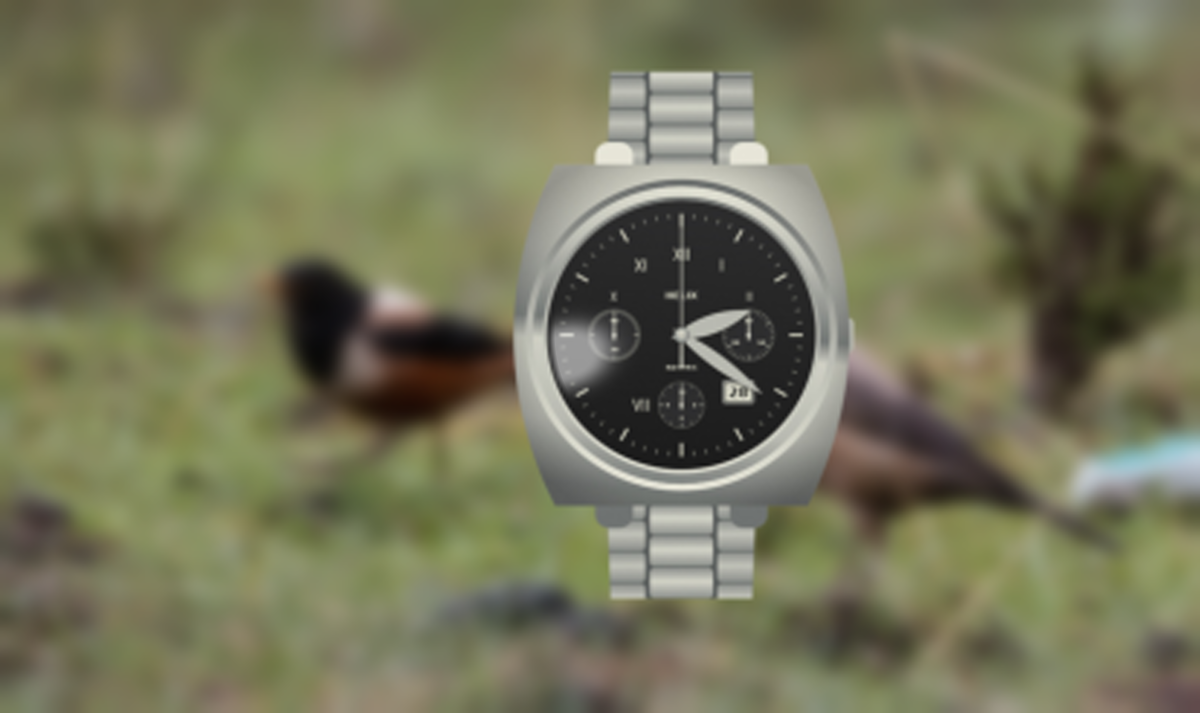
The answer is 2:21
